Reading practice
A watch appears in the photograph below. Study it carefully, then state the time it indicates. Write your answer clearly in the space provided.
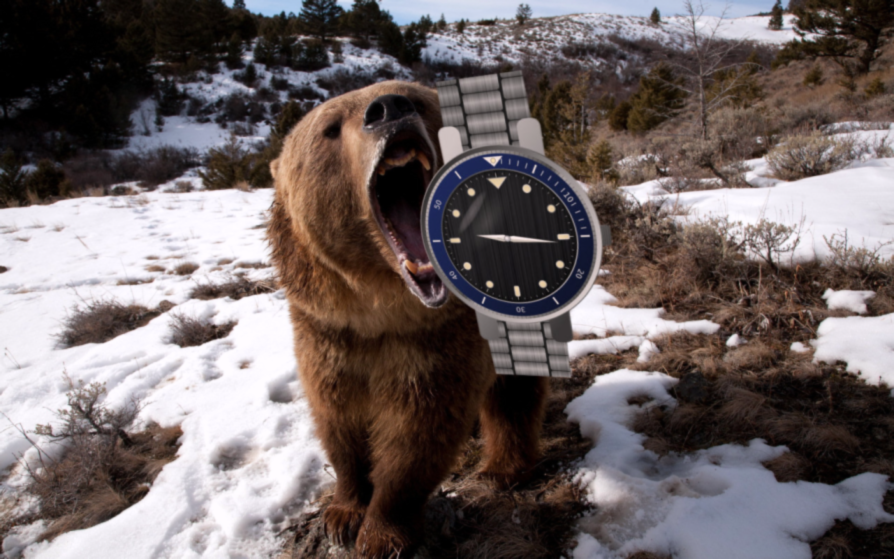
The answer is 9:16
